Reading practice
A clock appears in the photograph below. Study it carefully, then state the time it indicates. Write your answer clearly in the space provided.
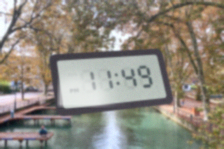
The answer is 11:49
